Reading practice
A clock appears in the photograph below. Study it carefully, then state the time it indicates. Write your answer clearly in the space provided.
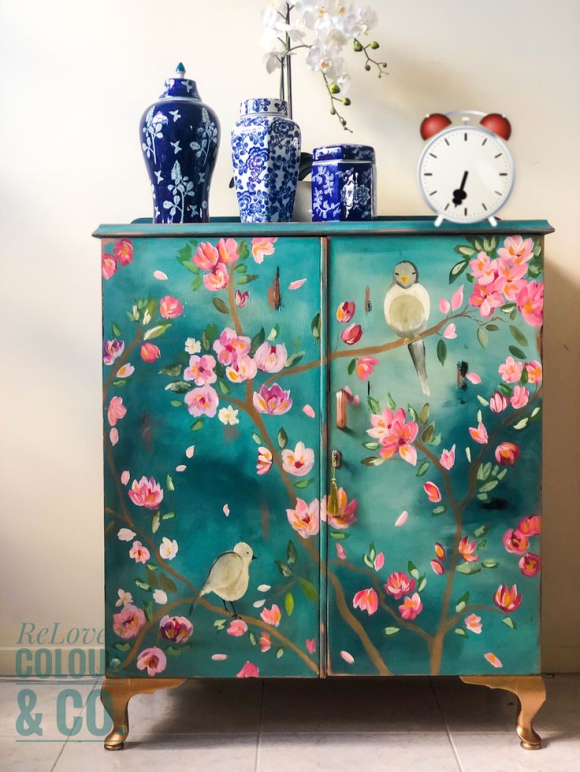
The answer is 6:33
